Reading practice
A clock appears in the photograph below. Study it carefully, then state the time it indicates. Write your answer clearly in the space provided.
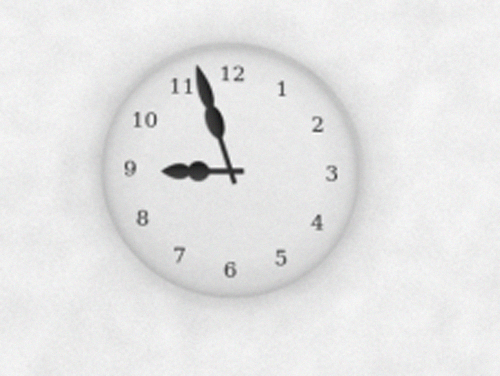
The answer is 8:57
